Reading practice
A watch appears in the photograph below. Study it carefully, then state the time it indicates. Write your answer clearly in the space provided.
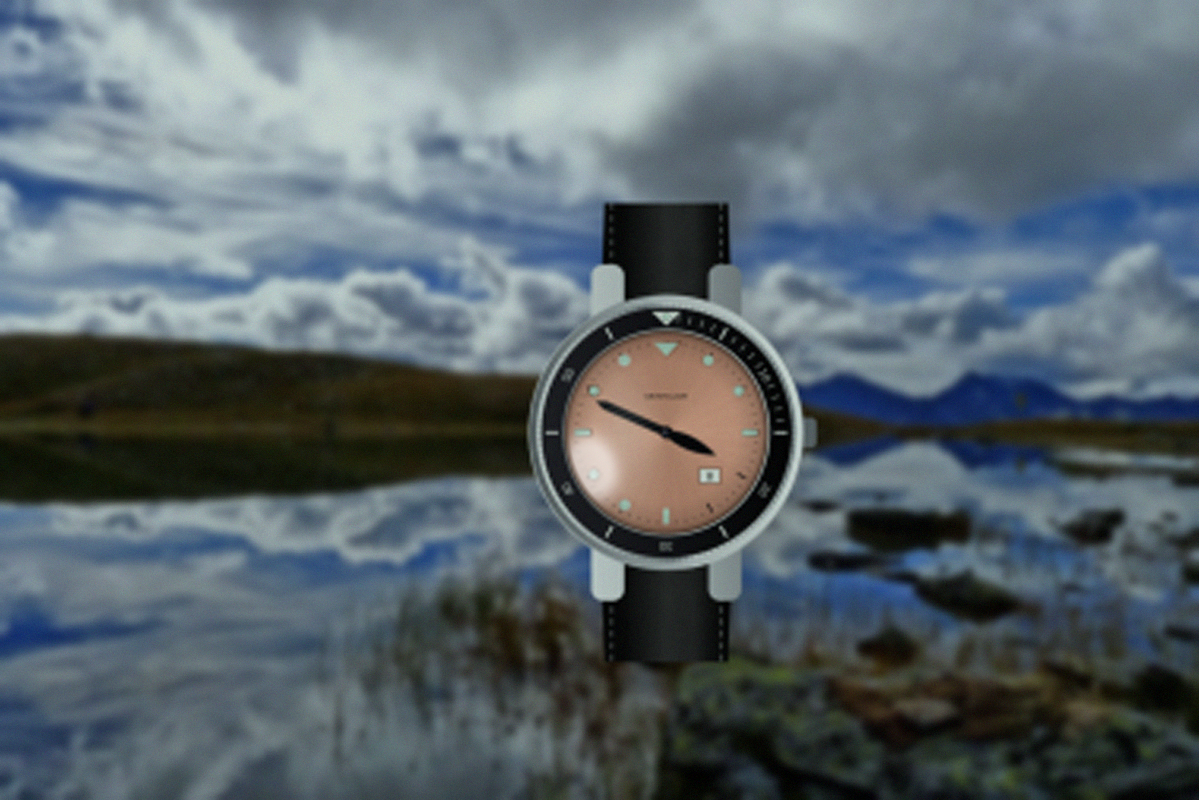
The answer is 3:49
